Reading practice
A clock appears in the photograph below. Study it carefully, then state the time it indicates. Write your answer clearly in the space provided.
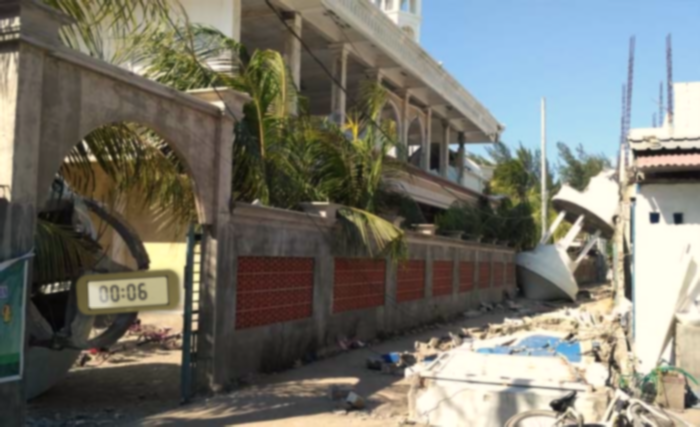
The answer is 0:06
